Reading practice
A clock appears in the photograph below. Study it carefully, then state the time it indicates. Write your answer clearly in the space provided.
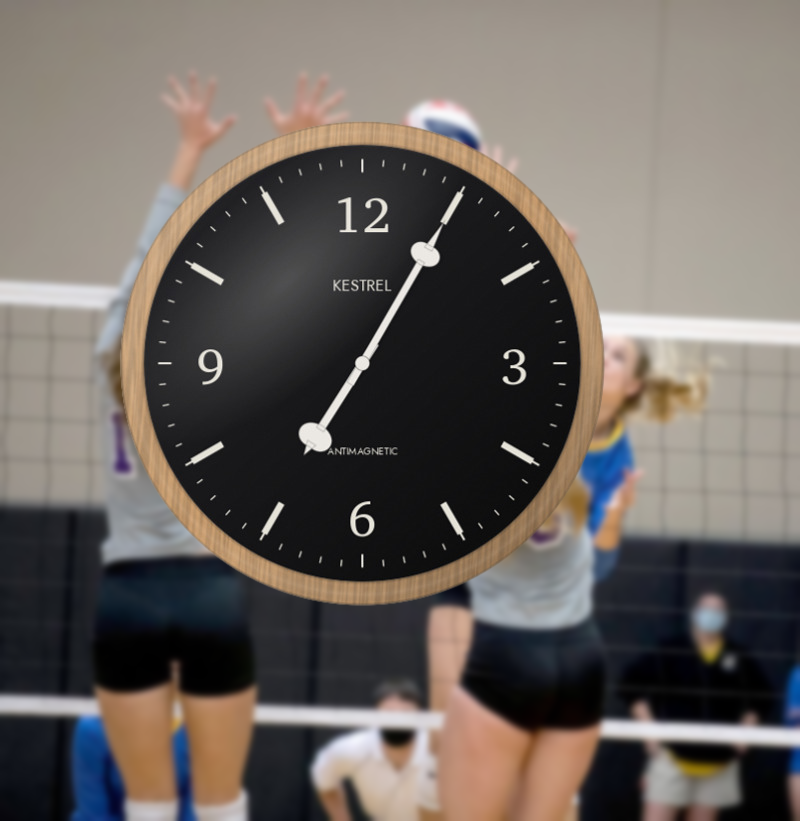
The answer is 7:05
